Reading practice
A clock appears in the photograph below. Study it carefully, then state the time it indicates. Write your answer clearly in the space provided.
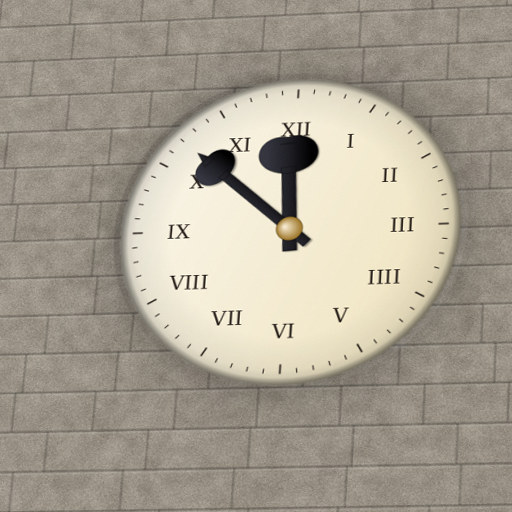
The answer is 11:52
